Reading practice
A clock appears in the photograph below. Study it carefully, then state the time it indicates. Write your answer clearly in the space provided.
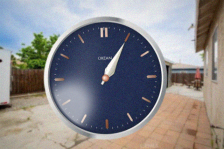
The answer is 1:05
